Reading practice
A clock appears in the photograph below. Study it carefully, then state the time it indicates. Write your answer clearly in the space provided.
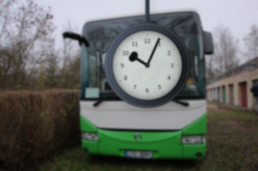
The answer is 10:04
